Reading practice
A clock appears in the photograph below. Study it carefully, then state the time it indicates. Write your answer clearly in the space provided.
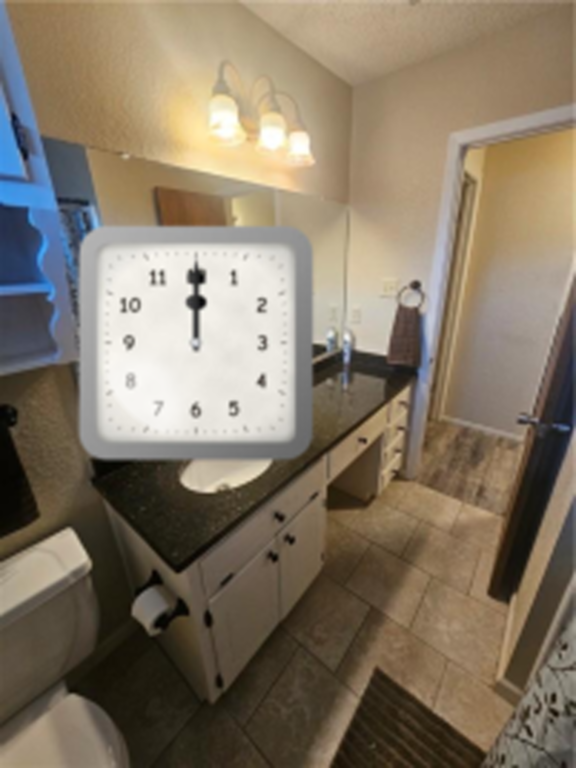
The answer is 12:00
